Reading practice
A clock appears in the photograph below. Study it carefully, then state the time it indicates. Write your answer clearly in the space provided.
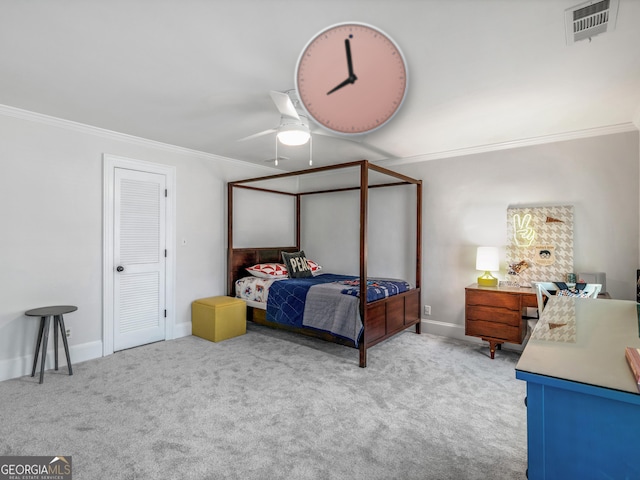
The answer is 7:59
